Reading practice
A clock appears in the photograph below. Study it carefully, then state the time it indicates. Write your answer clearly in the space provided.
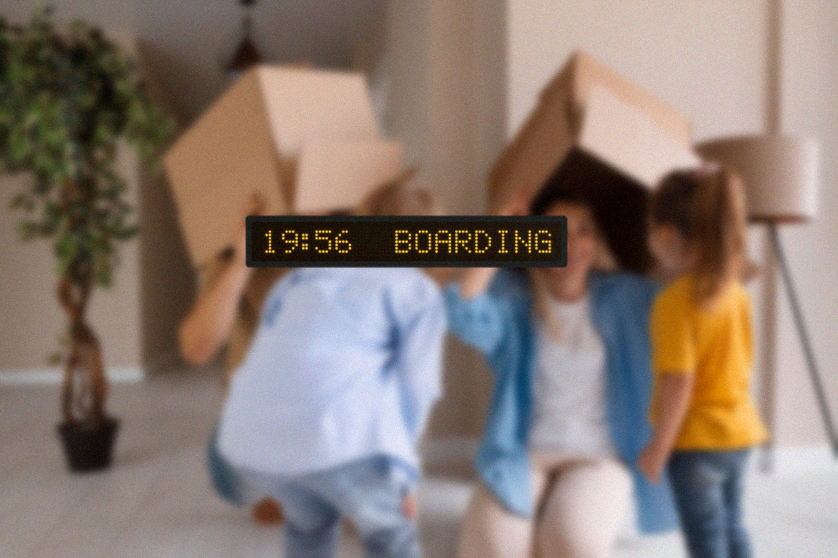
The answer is 19:56
